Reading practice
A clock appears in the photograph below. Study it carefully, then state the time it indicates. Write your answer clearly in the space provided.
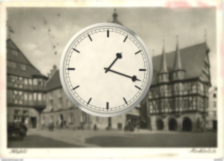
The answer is 1:18
